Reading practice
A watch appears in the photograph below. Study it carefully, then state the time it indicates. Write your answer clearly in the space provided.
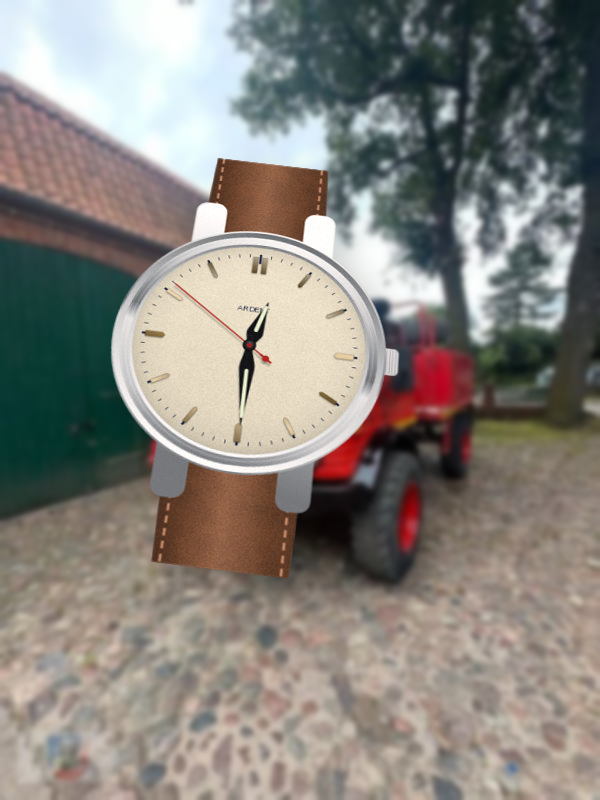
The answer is 12:29:51
